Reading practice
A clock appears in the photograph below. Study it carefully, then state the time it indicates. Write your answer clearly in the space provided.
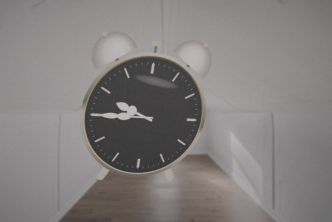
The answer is 9:45
